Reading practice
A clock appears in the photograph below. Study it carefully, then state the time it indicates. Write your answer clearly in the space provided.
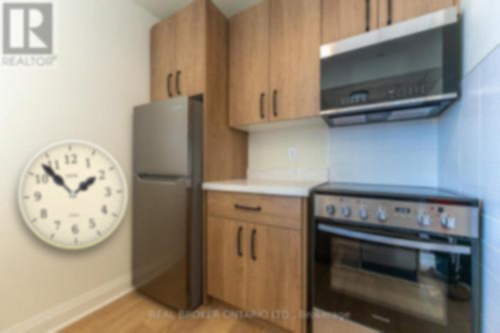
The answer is 1:53
